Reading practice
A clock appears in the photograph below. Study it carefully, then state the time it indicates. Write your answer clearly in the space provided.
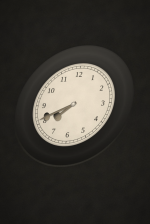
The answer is 7:41
